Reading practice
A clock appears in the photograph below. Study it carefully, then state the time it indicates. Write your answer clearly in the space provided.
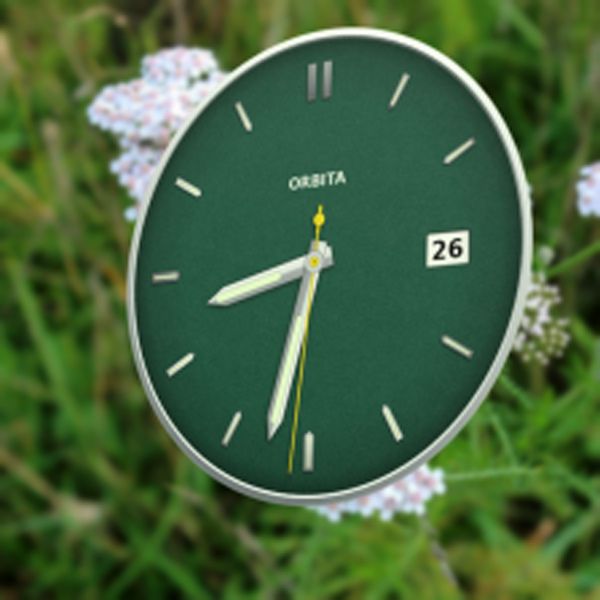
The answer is 8:32:31
